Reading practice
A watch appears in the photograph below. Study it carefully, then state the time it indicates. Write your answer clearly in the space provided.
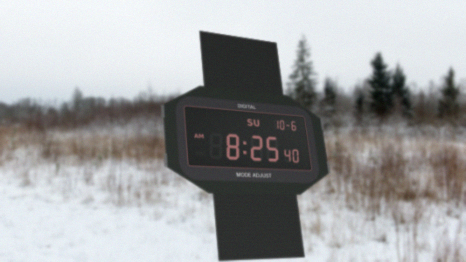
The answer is 8:25:40
